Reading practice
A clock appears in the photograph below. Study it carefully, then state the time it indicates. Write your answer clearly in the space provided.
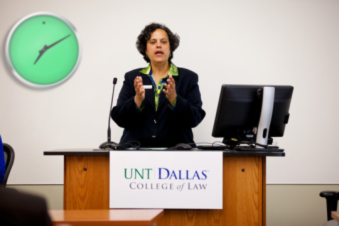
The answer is 7:10
